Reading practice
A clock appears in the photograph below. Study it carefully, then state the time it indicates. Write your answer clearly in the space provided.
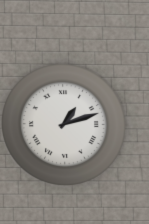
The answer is 1:12
